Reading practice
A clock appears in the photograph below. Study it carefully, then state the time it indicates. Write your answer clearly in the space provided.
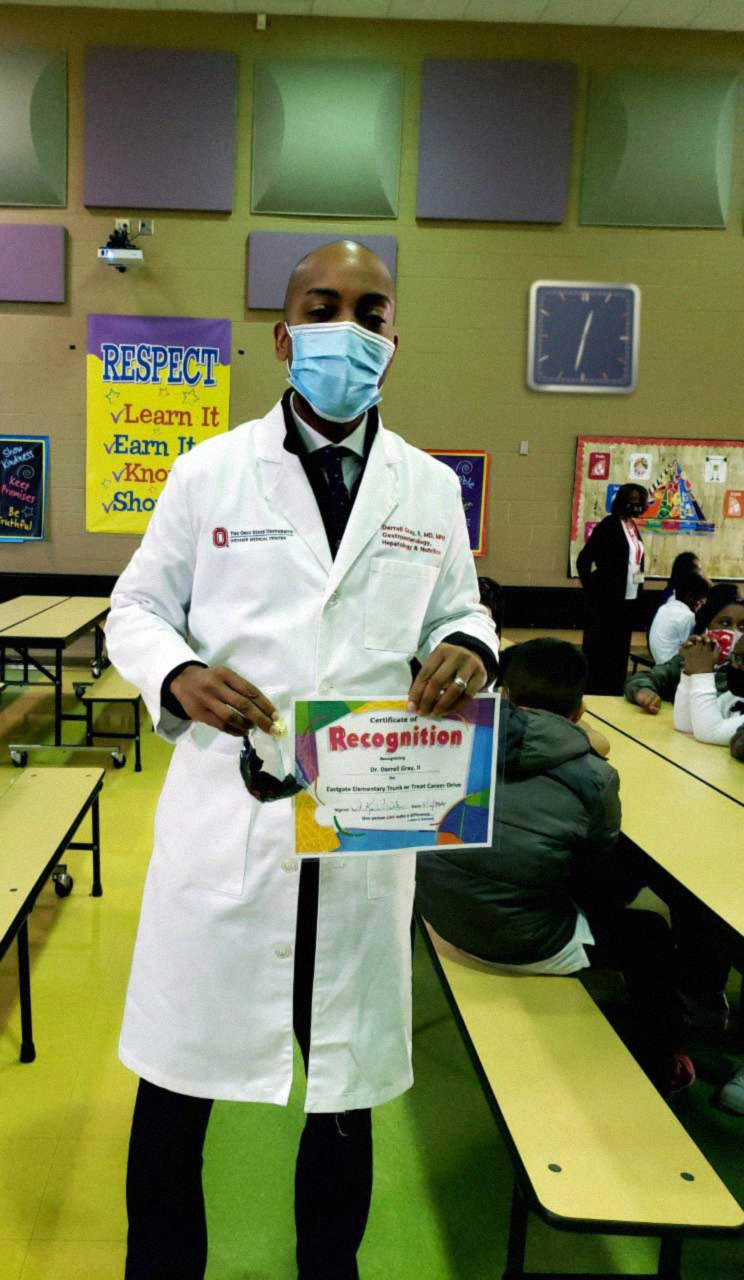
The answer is 12:32
